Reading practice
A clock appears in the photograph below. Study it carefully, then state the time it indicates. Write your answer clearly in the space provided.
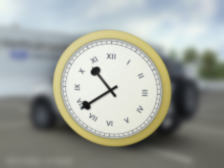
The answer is 10:39
